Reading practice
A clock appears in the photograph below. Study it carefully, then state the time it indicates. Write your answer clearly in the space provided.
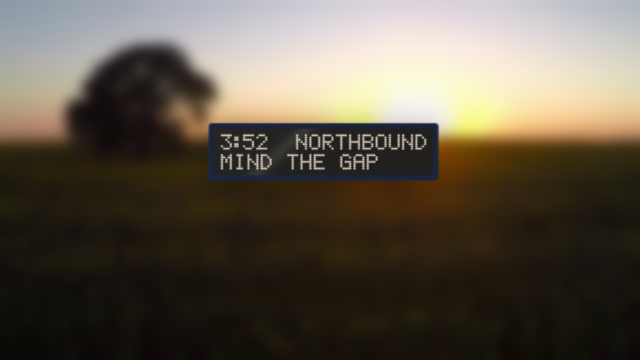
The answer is 3:52
